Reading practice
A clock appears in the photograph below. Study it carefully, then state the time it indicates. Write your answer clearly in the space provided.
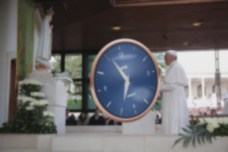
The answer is 6:56
